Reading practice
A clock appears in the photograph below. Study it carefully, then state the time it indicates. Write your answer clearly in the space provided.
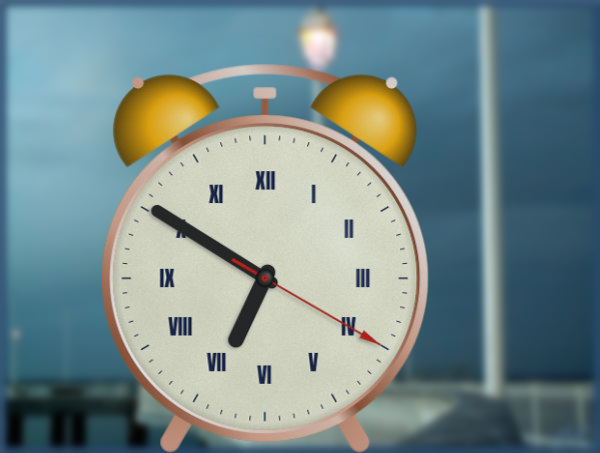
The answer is 6:50:20
